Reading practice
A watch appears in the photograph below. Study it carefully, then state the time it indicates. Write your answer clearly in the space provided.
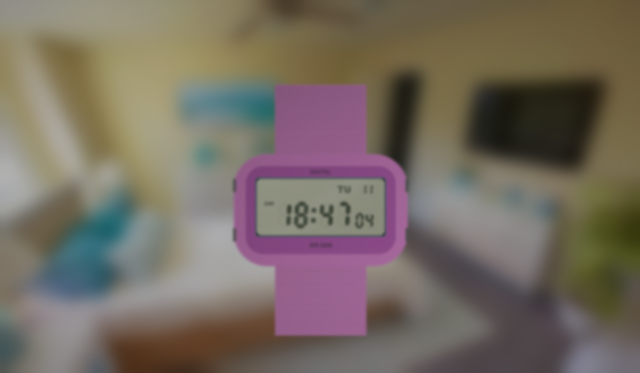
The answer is 18:47:04
